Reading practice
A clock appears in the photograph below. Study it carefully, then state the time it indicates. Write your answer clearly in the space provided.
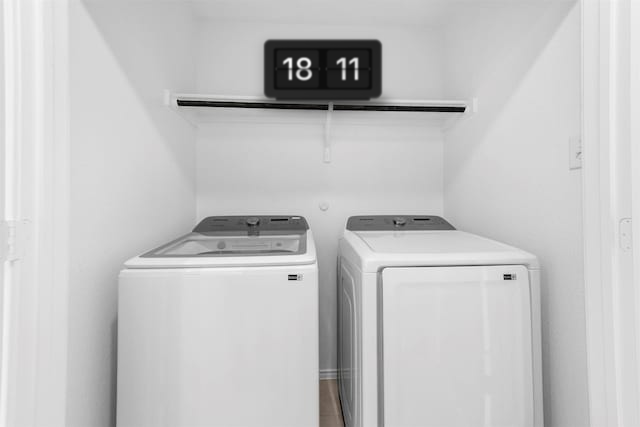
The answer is 18:11
